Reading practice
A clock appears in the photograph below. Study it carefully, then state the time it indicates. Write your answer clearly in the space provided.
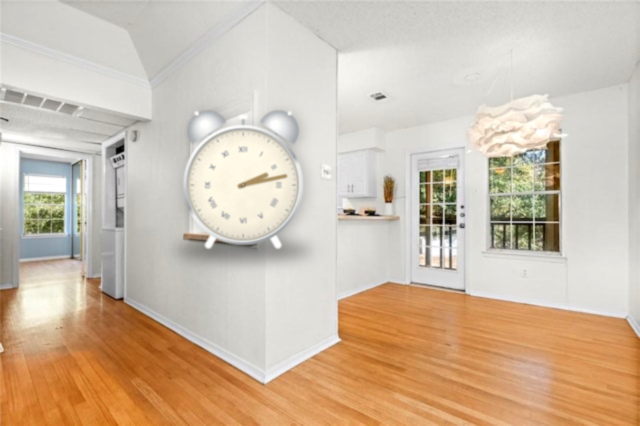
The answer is 2:13
